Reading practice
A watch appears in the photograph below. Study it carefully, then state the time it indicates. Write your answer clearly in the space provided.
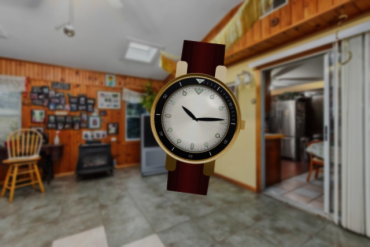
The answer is 10:14
